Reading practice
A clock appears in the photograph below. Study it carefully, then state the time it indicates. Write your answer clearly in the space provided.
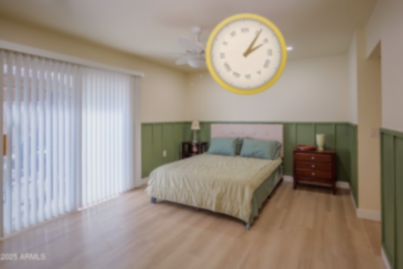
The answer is 2:06
